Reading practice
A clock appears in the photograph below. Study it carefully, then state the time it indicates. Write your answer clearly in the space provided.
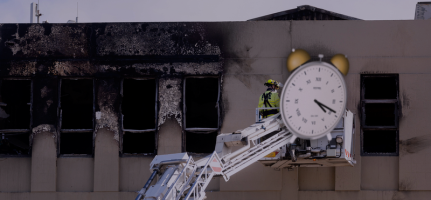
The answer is 4:19
